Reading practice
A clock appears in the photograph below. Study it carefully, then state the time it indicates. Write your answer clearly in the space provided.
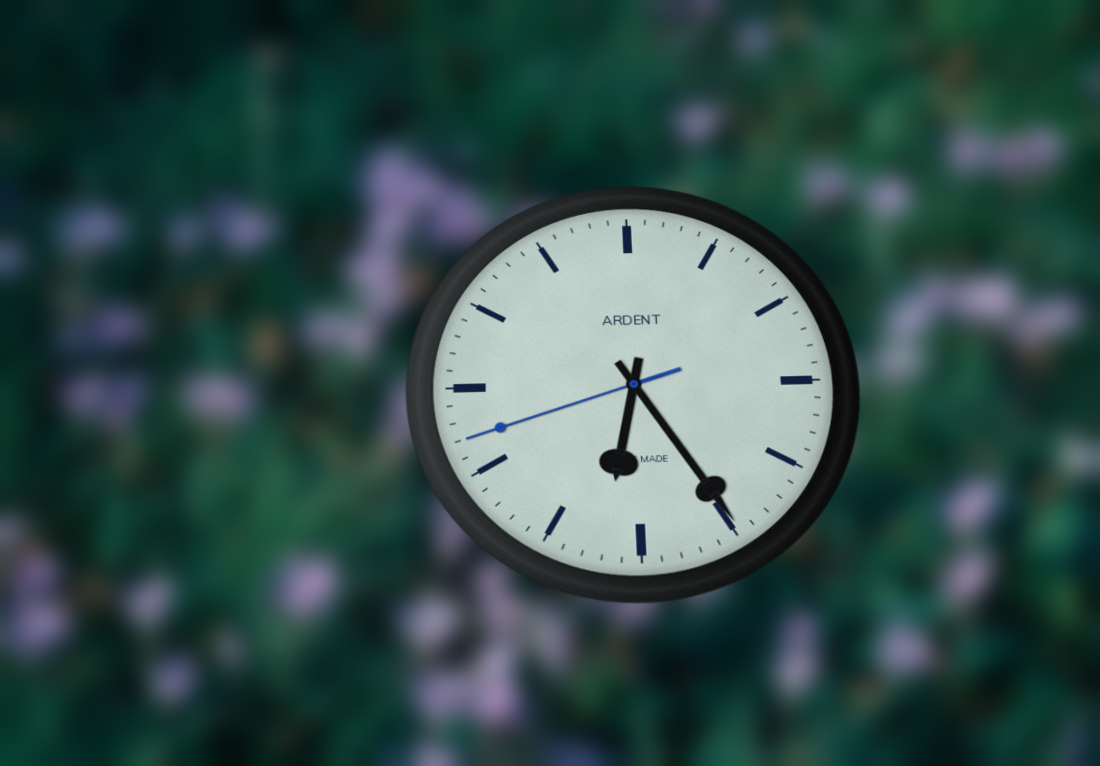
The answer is 6:24:42
